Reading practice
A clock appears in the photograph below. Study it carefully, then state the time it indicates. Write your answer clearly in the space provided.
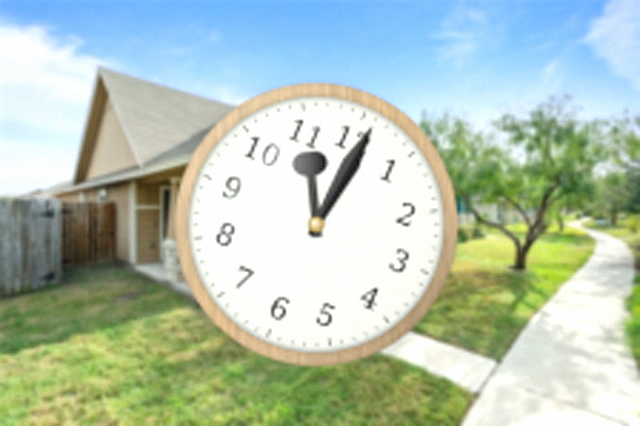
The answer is 11:01
